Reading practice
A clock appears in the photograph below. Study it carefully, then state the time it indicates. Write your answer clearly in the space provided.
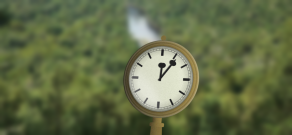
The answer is 12:06
